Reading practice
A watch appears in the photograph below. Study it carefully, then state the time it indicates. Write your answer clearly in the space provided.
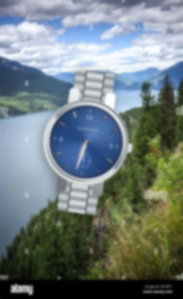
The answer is 6:32
